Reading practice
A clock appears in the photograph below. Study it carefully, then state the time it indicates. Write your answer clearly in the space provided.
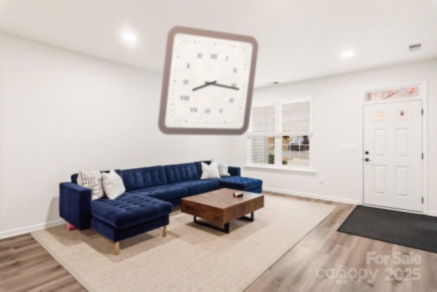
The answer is 8:16
